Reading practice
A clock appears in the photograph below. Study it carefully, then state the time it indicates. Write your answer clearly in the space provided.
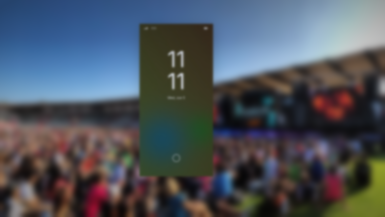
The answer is 11:11
